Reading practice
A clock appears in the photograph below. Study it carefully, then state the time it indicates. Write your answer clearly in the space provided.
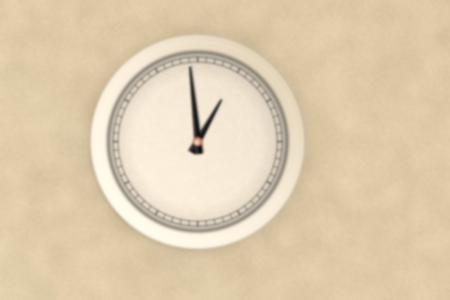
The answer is 12:59
